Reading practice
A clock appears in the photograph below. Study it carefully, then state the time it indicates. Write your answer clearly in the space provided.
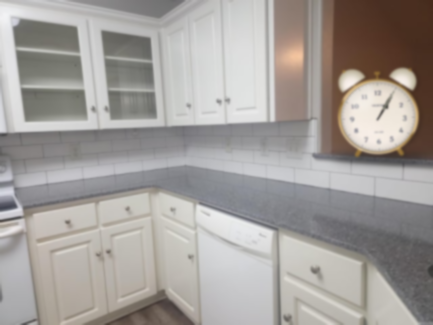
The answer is 1:05
